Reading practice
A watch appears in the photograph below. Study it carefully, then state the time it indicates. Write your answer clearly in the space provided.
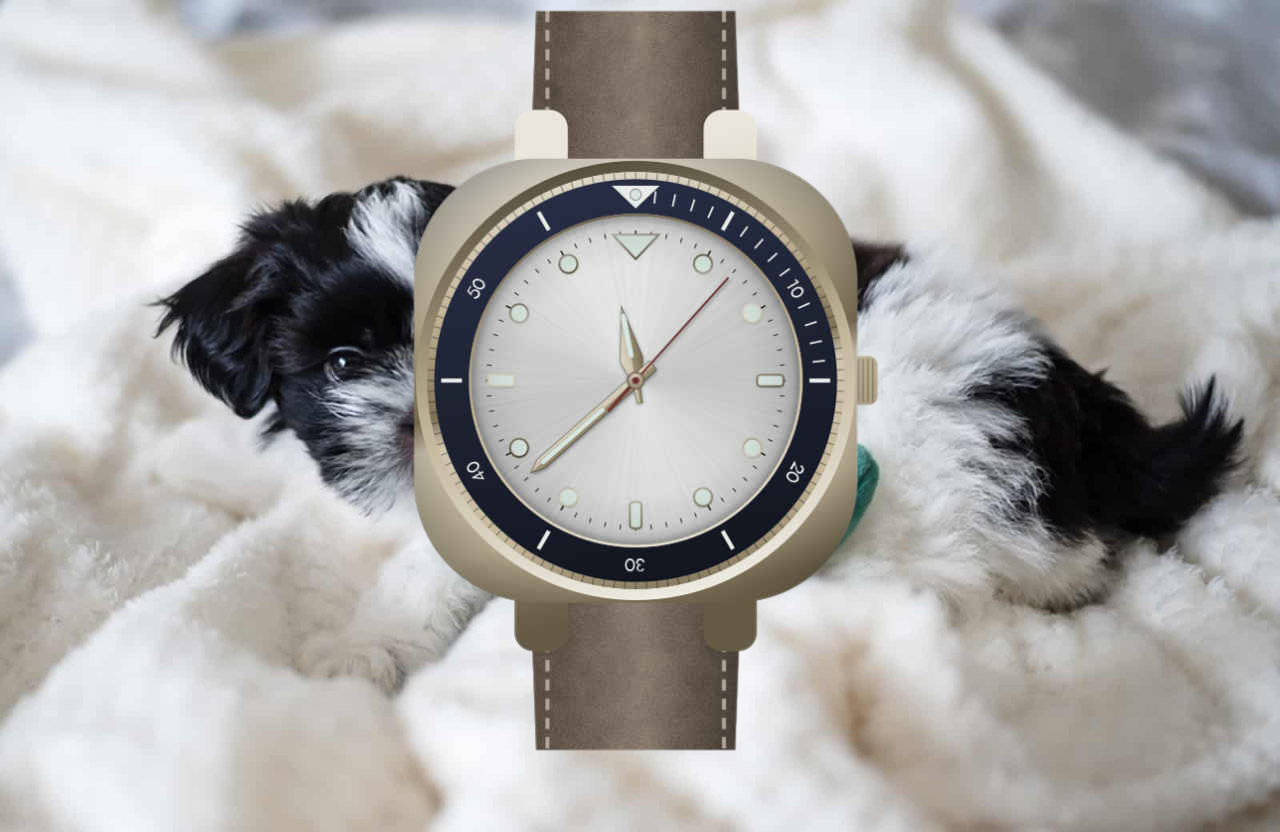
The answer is 11:38:07
